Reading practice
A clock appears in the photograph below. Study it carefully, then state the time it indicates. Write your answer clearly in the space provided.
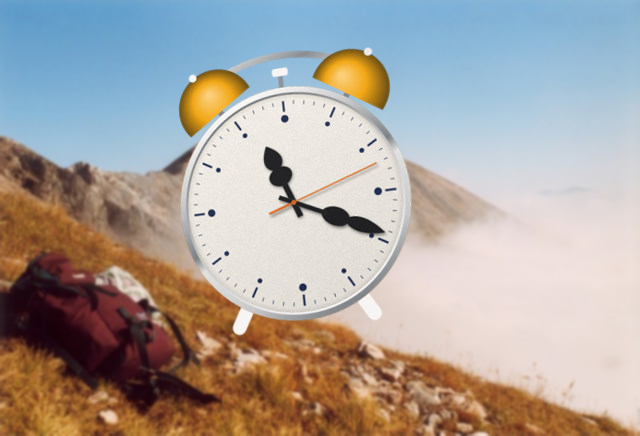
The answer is 11:19:12
